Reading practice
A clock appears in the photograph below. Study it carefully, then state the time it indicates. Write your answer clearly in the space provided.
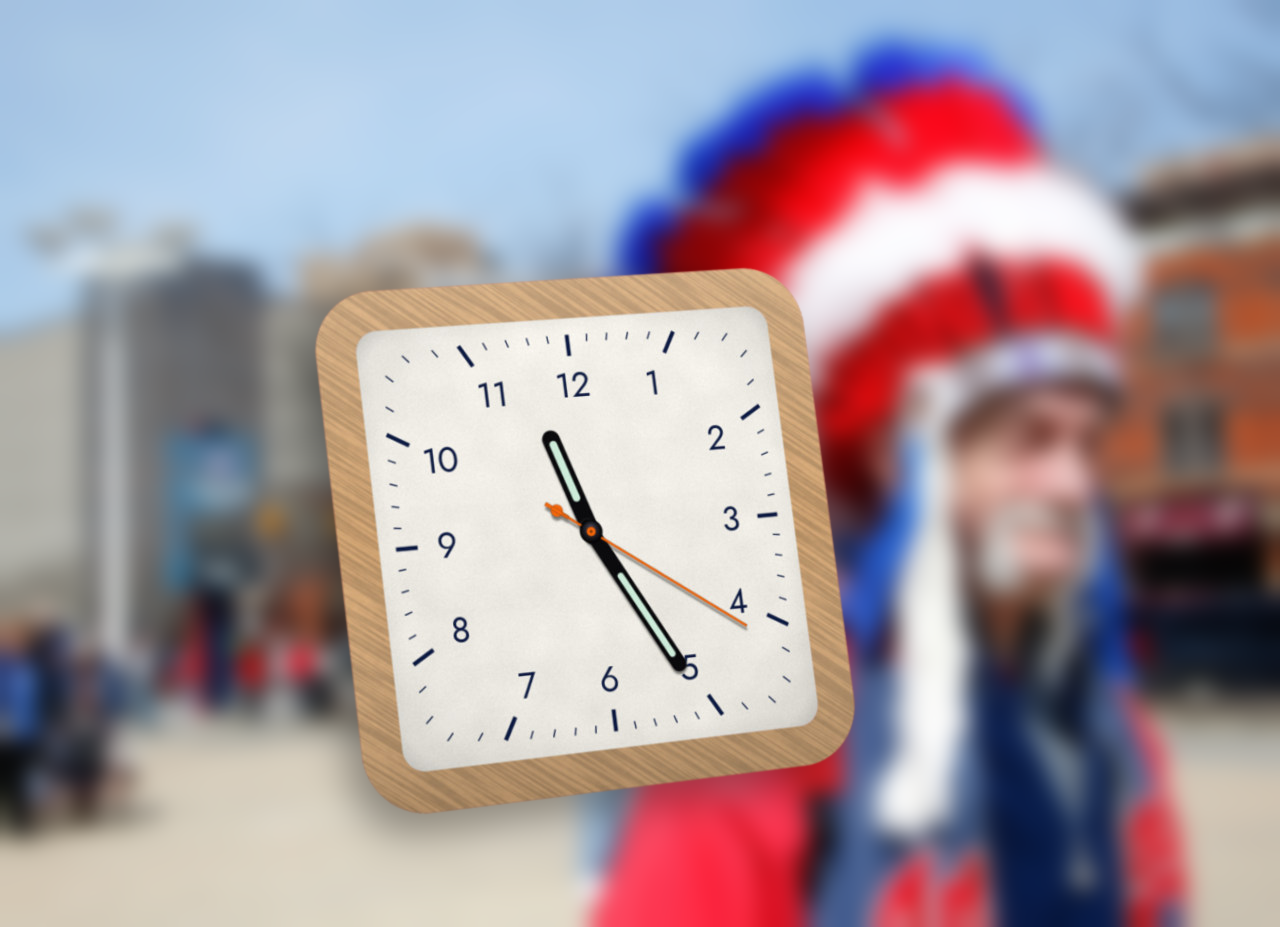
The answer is 11:25:21
